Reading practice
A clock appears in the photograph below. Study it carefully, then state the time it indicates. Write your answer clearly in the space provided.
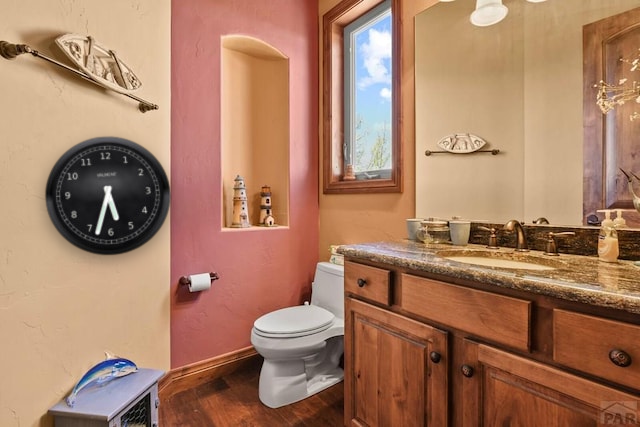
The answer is 5:33
